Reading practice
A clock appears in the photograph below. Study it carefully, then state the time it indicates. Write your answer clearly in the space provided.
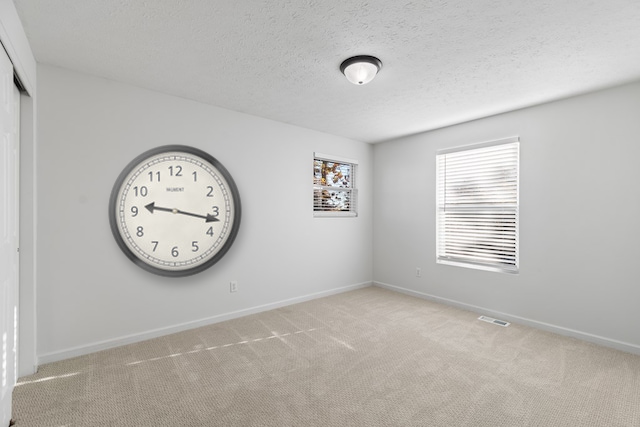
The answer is 9:17
